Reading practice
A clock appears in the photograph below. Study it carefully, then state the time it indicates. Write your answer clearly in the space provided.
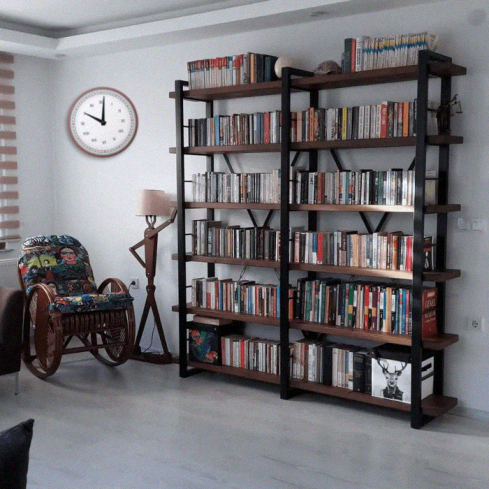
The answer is 10:01
